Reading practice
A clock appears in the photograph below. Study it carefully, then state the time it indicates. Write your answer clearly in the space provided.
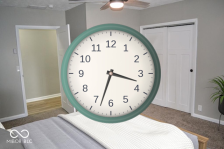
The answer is 3:33
